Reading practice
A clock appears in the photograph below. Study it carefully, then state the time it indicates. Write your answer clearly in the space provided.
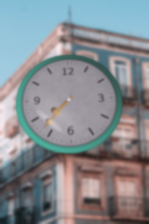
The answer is 7:37
